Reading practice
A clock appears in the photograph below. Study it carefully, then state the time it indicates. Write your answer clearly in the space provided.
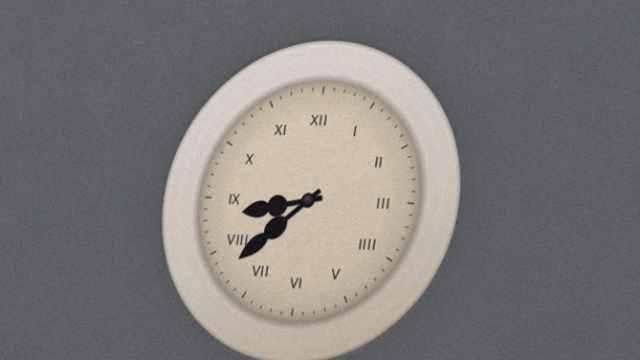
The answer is 8:38
